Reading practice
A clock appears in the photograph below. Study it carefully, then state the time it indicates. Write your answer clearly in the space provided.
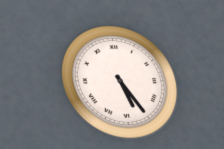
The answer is 5:25
